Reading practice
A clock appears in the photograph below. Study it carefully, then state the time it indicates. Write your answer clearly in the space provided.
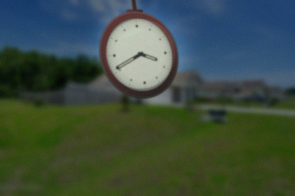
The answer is 3:41
